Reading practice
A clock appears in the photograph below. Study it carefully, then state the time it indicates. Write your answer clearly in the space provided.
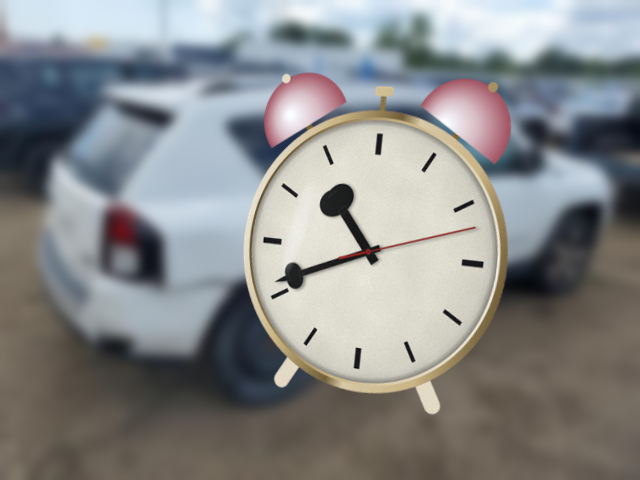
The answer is 10:41:12
